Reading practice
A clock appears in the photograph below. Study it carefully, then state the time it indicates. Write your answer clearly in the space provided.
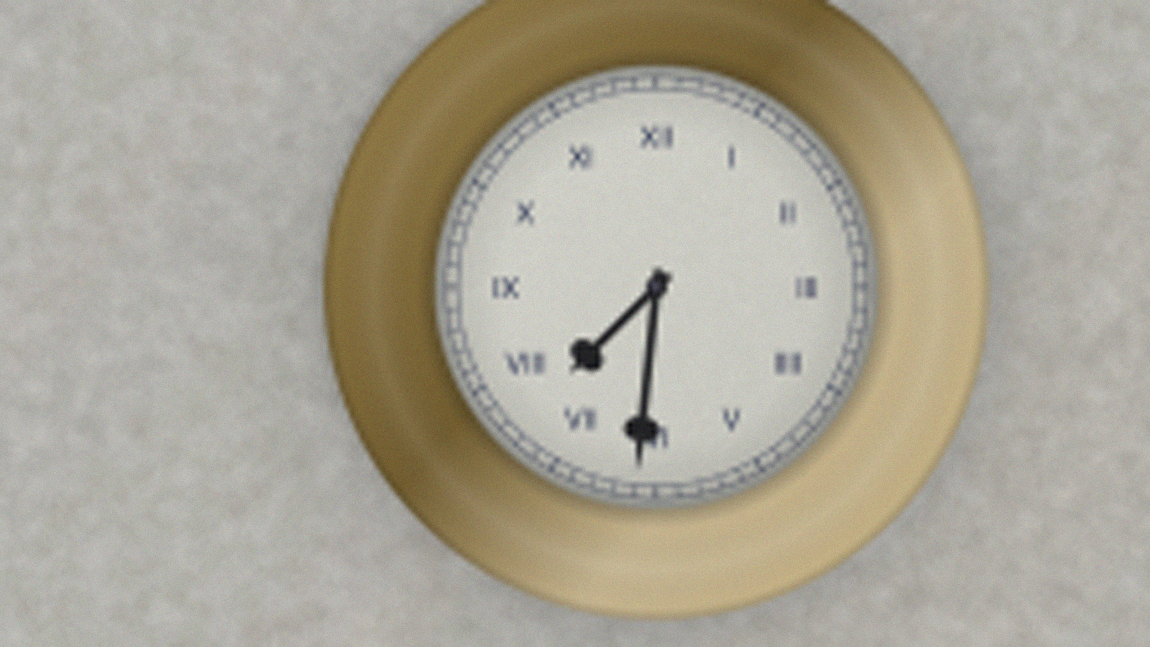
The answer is 7:31
